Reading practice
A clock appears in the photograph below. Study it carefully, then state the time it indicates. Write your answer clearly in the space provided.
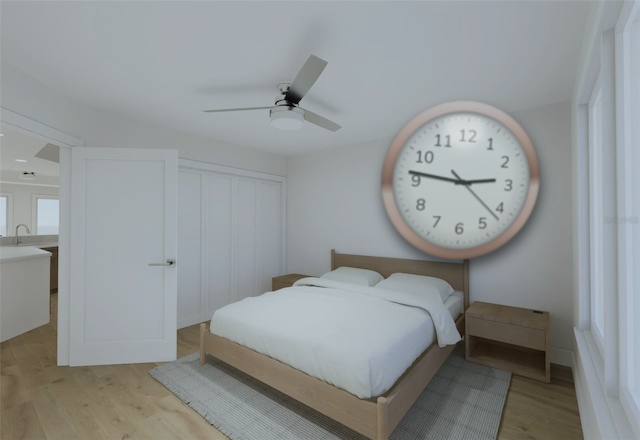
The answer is 2:46:22
